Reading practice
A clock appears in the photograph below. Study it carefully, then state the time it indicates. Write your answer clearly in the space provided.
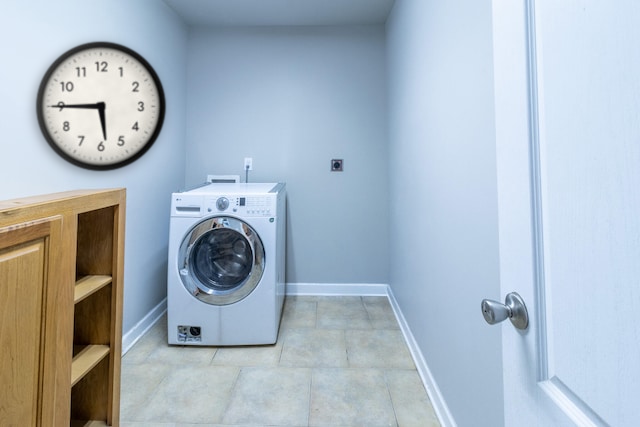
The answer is 5:45
